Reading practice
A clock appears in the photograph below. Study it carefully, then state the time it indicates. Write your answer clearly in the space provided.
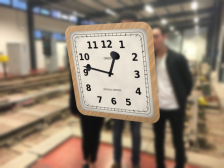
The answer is 12:47
